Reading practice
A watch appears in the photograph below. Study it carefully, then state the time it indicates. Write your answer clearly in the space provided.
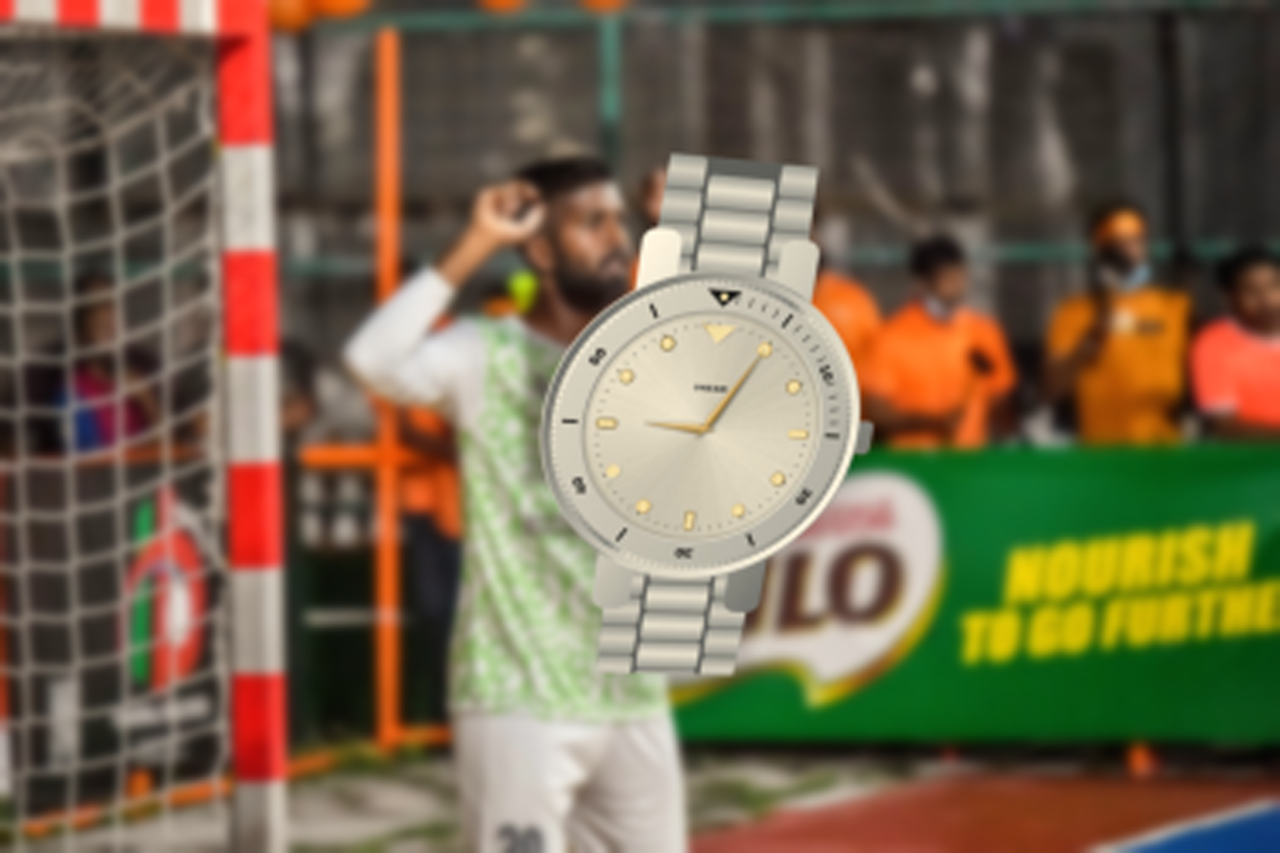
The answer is 9:05
